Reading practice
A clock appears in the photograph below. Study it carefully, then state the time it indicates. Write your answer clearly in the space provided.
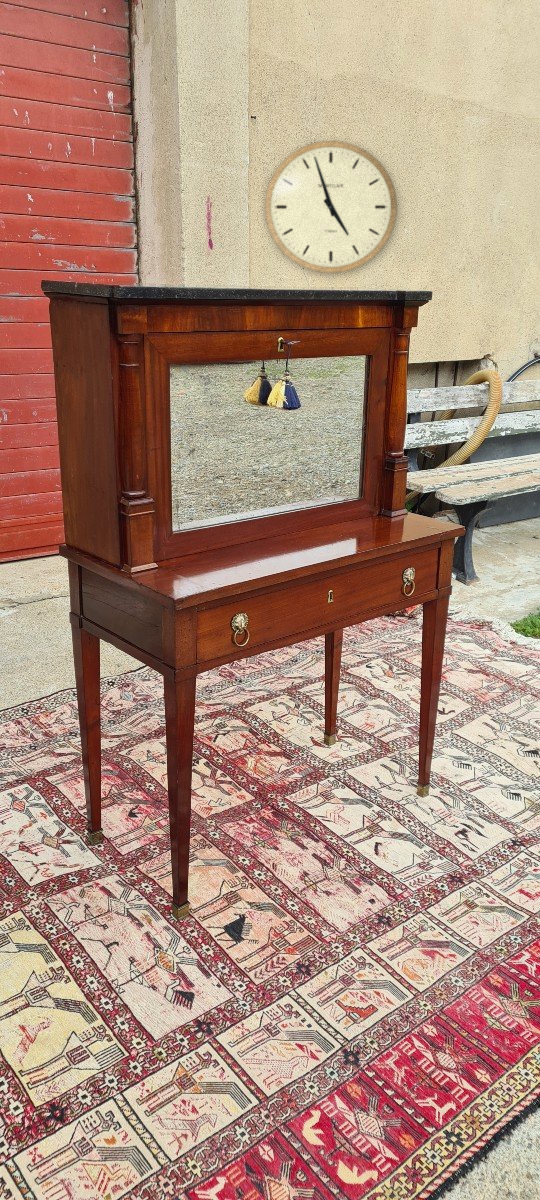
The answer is 4:57
